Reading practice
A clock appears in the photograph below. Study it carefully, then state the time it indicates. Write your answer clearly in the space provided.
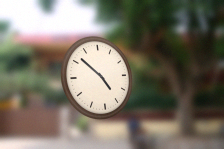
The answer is 4:52
